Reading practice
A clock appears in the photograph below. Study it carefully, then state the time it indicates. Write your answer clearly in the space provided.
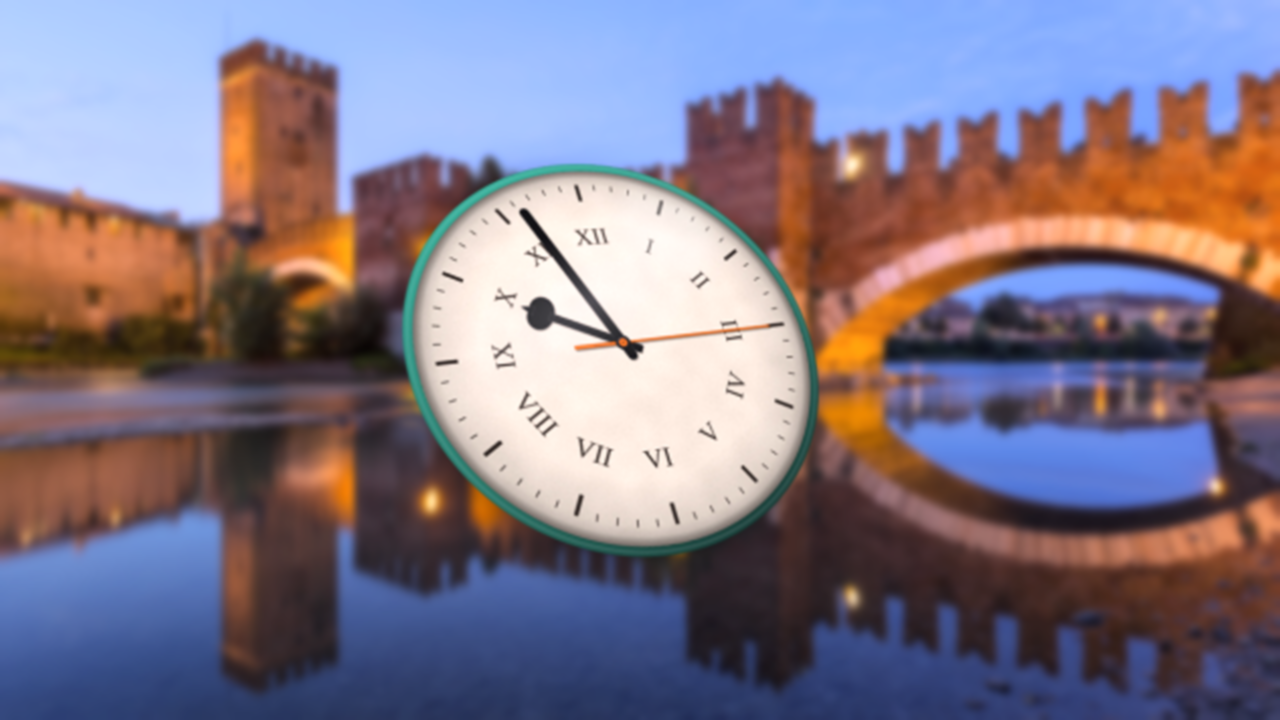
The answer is 9:56:15
